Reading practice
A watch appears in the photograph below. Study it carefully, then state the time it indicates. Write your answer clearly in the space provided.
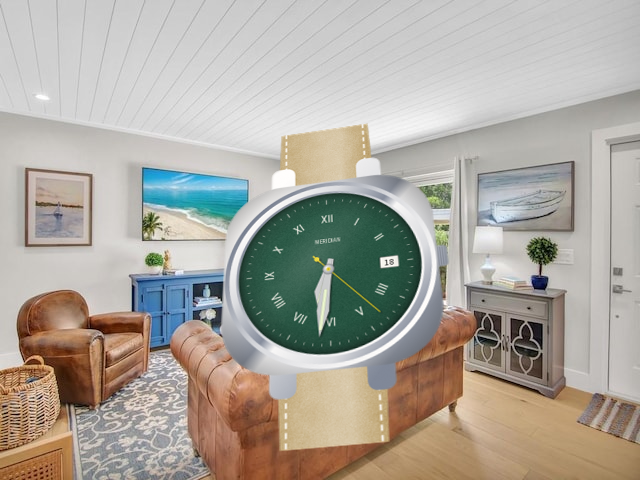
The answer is 6:31:23
